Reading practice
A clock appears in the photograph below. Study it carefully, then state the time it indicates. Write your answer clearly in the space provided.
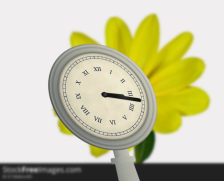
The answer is 3:17
